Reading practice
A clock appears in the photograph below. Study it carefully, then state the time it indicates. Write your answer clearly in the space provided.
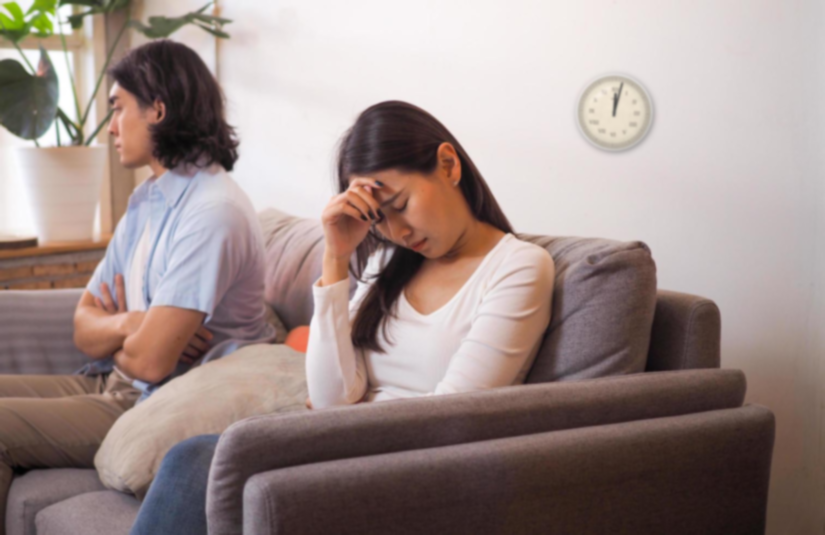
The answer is 12:02
